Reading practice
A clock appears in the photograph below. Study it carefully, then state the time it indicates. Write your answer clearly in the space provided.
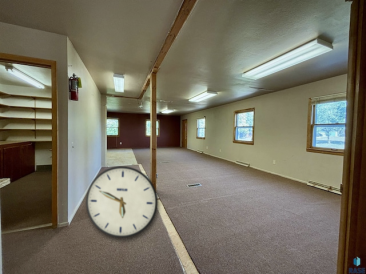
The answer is 5:49
